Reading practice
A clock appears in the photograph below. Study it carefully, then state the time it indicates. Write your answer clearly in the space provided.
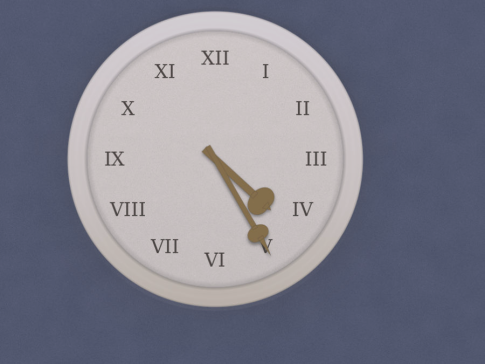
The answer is 4:25
